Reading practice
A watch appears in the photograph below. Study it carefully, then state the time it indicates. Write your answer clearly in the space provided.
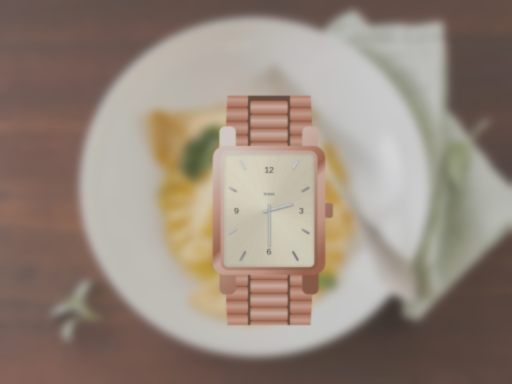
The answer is 2:30
